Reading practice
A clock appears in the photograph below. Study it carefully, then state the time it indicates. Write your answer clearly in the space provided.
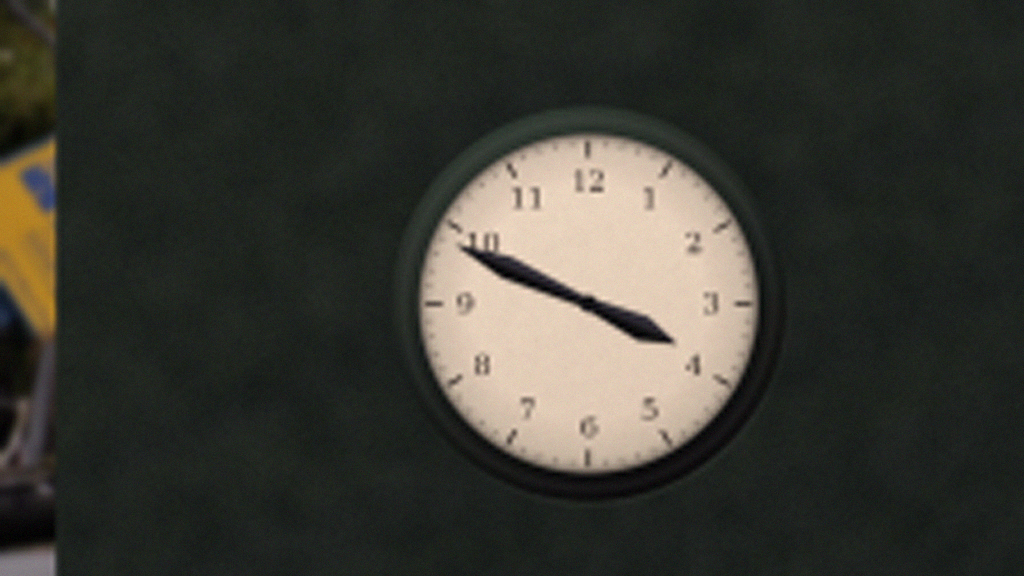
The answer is 3:49
